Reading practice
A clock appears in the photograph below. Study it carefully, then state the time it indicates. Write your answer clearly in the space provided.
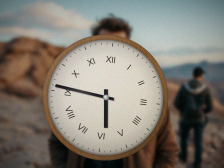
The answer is 5:46
